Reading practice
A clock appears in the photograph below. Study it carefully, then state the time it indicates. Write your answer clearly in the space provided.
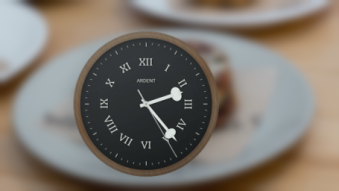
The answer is 2:23:25
